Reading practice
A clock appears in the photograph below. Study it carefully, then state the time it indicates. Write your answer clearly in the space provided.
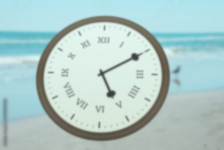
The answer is 5:10
